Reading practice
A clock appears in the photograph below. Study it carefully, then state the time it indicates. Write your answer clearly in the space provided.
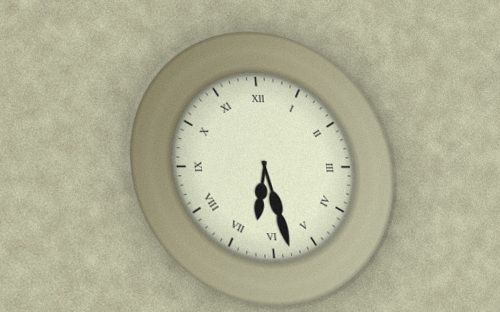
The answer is 6:28
